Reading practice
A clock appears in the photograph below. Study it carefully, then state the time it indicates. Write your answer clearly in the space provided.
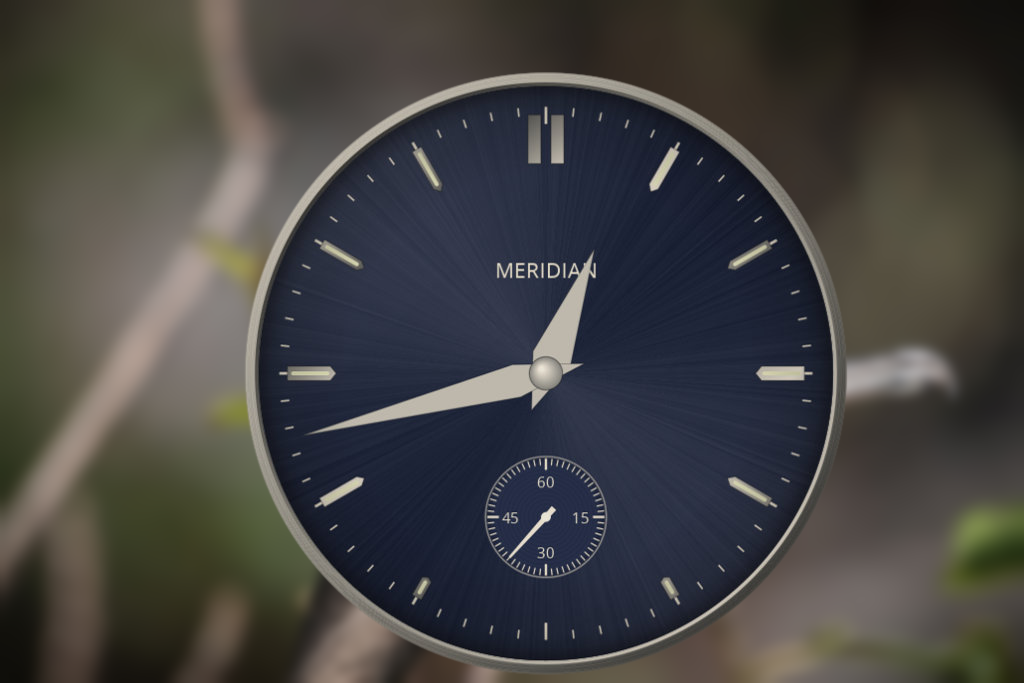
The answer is 12:42:37
